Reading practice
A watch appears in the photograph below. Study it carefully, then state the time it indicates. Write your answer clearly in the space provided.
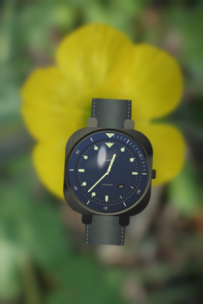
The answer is 12:37
